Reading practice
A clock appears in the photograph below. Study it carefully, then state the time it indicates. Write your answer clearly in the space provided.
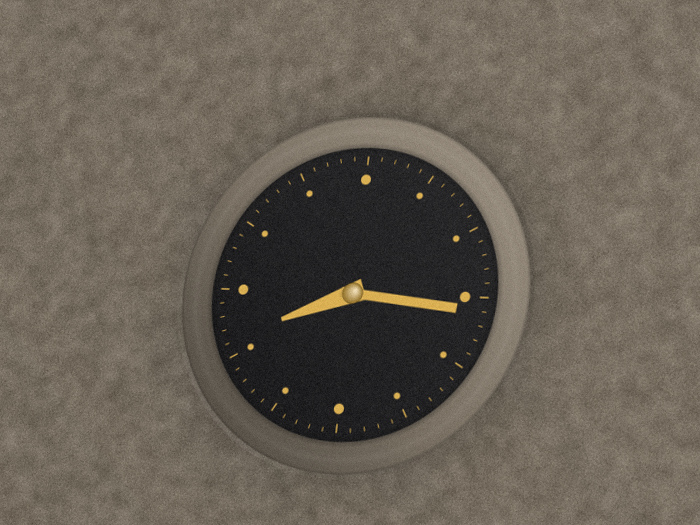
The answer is 8:16
